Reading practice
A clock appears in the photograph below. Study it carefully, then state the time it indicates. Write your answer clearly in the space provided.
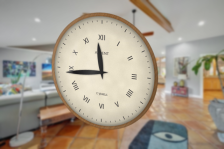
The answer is 11:44
